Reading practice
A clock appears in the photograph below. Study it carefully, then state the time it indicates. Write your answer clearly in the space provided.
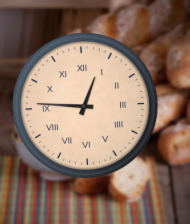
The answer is 12:46
